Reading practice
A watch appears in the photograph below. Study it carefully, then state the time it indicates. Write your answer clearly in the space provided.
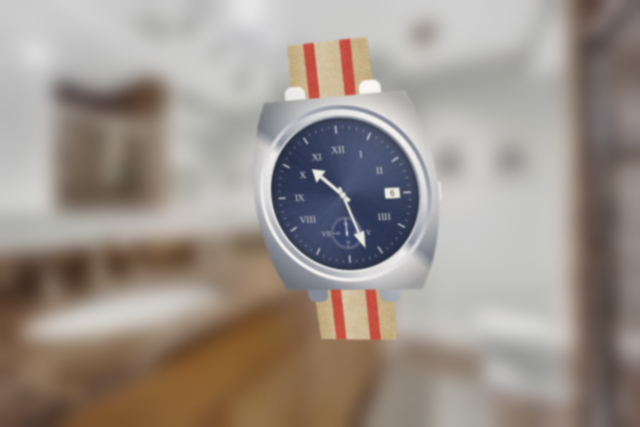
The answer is 10:27
